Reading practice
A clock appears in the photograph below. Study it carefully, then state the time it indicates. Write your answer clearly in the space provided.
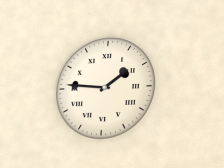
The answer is 1:46
